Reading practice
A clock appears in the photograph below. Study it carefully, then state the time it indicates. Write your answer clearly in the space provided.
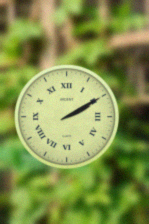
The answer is 2:10
